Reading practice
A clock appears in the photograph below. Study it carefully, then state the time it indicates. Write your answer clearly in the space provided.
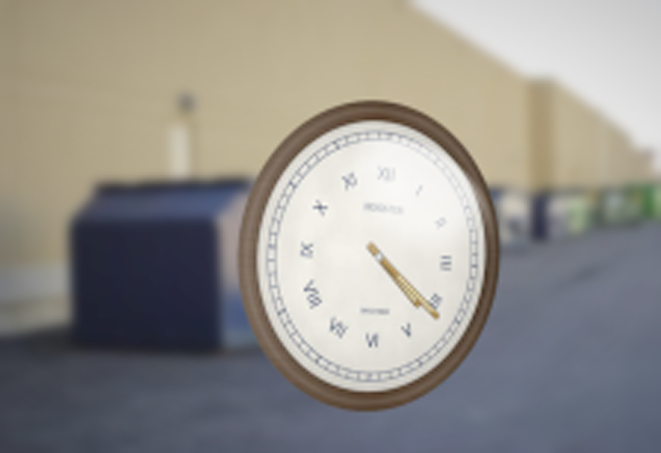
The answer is 4:21
